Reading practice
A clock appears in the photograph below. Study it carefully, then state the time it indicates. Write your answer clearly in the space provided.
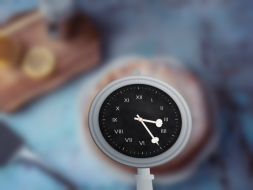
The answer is 3:25
